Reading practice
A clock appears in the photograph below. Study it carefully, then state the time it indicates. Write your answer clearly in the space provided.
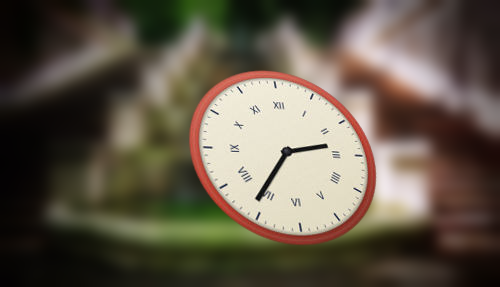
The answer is 2:36
